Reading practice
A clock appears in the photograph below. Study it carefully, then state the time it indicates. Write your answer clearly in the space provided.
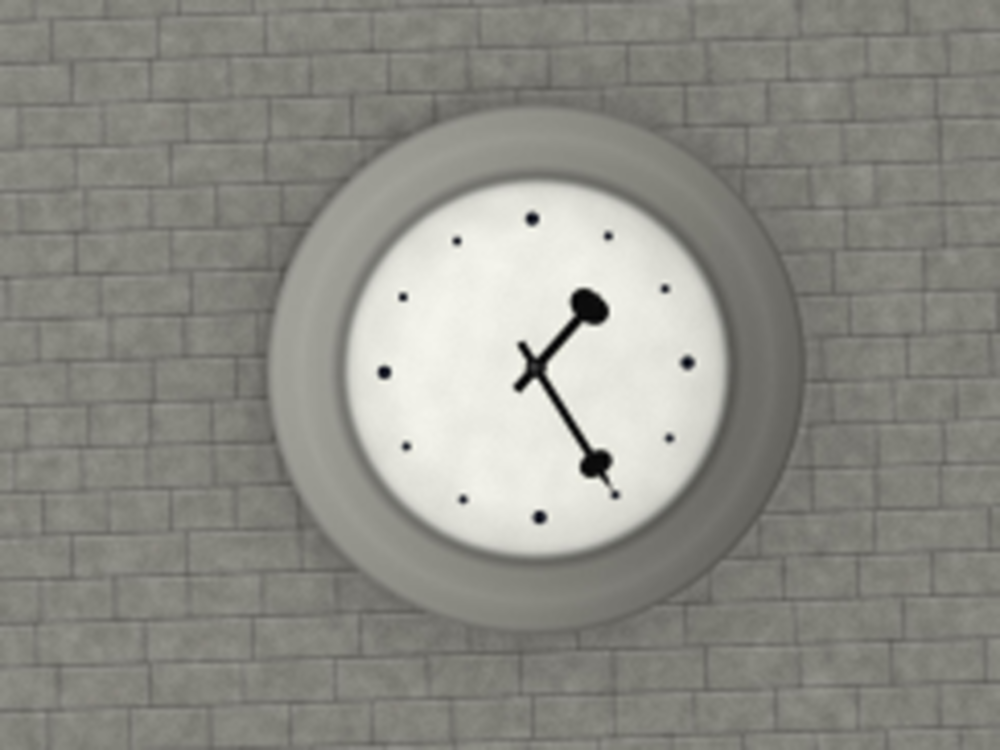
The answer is 1:25
